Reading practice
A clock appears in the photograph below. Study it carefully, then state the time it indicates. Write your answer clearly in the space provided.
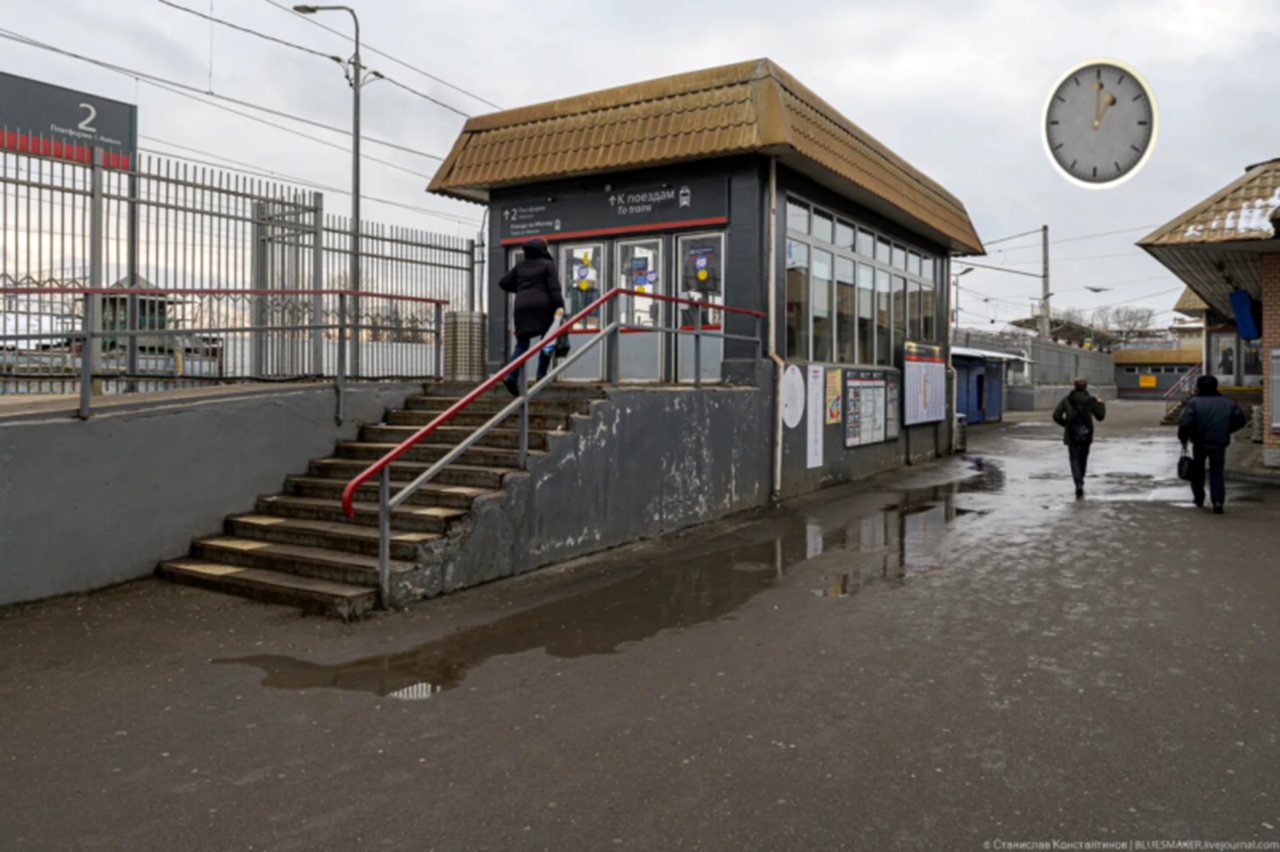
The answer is 1:00
